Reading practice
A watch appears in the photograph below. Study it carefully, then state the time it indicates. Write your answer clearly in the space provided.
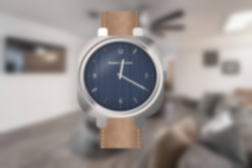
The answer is 12:20
